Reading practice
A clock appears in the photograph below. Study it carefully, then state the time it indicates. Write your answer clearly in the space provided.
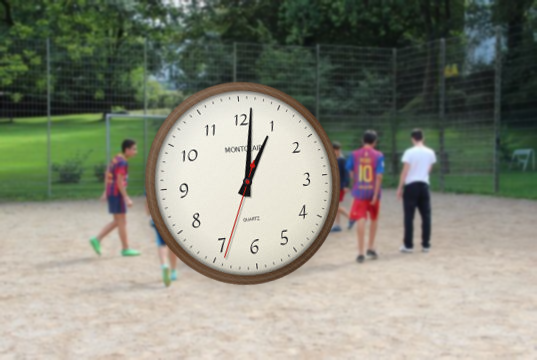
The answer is 1:01:34
